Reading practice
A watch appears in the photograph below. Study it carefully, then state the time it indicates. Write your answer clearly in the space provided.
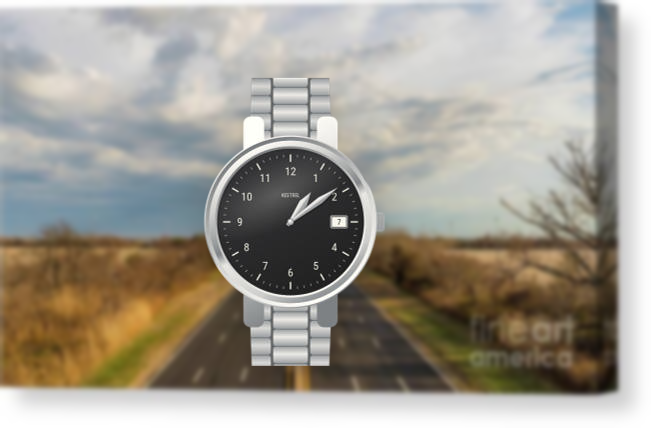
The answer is 1:09
